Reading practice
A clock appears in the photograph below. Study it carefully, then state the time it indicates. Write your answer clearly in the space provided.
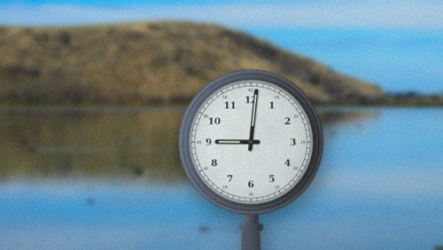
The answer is 9:01
